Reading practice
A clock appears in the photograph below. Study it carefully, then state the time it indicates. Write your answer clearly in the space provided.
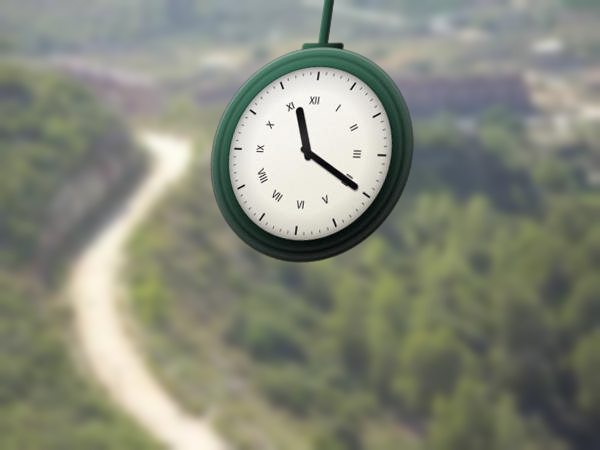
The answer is 11:20
